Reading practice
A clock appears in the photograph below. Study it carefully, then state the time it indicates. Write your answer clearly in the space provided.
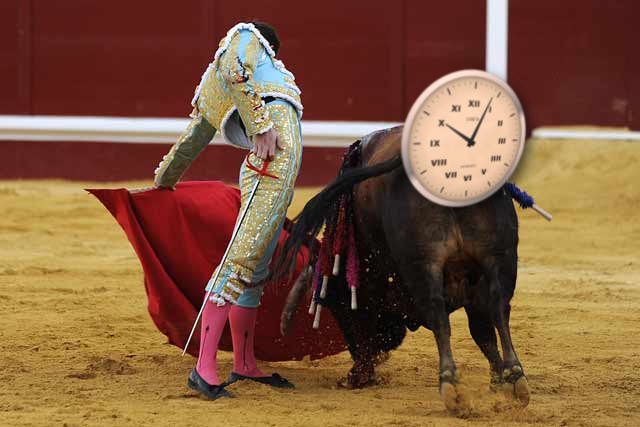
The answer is 10:04
